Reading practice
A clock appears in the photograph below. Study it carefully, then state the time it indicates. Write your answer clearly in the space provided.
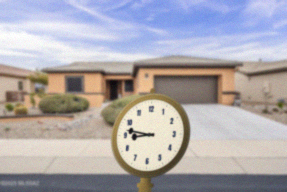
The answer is 8:47
